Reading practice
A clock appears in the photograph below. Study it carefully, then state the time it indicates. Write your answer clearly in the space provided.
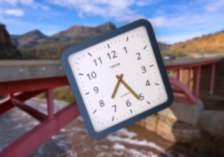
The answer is 7:26
